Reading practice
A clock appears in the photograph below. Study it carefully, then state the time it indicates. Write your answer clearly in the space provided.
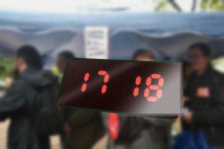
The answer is 17:18
